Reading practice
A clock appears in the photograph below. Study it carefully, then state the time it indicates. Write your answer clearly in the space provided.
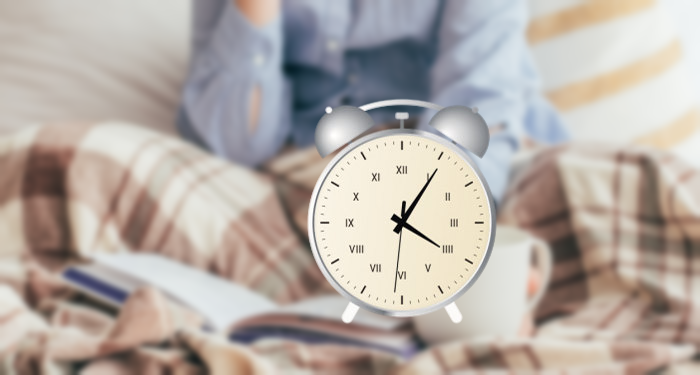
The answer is 4:05:31
